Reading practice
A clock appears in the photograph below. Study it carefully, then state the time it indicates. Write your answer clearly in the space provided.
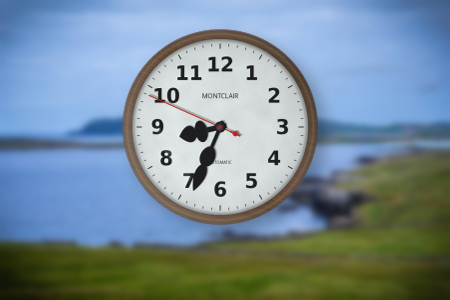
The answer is 8:33:49
